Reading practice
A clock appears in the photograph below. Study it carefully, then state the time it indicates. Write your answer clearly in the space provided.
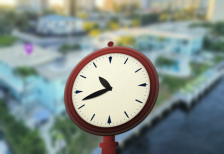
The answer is 10:42
